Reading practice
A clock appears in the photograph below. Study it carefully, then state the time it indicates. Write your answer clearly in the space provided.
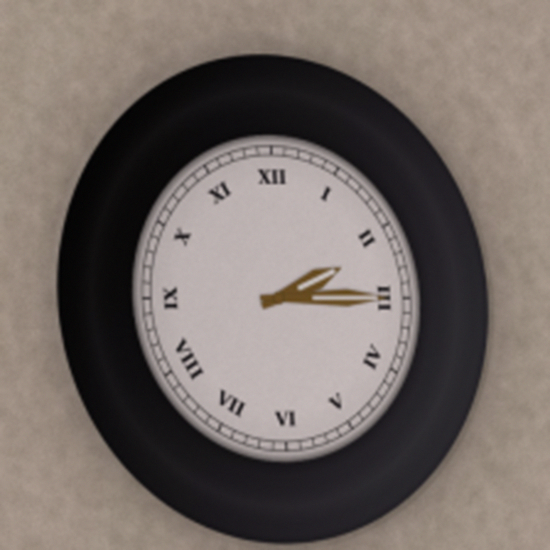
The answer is 2:15
